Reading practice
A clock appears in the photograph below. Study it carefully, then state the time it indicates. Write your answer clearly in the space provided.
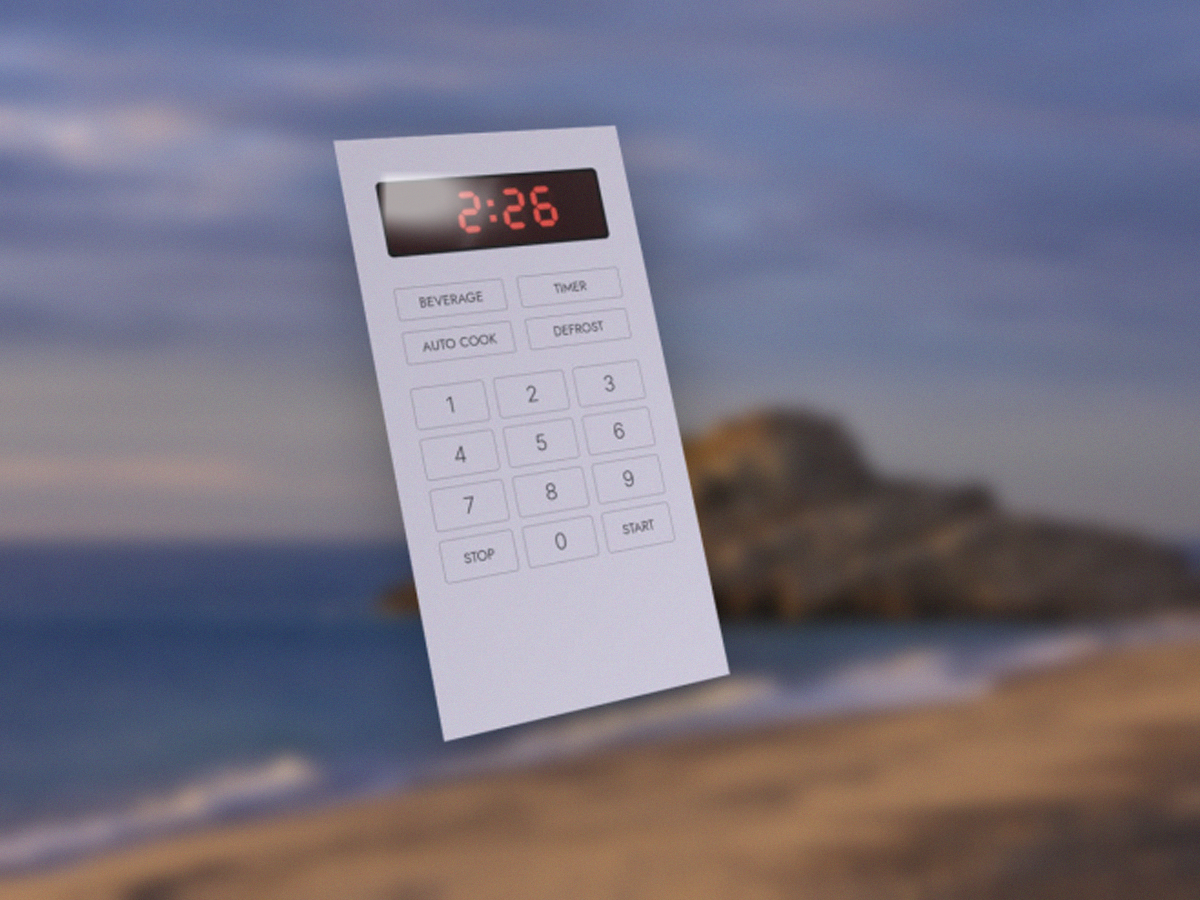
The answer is 2:26
